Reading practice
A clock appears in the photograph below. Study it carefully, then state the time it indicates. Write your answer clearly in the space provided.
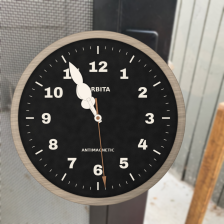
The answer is 10:55:29
